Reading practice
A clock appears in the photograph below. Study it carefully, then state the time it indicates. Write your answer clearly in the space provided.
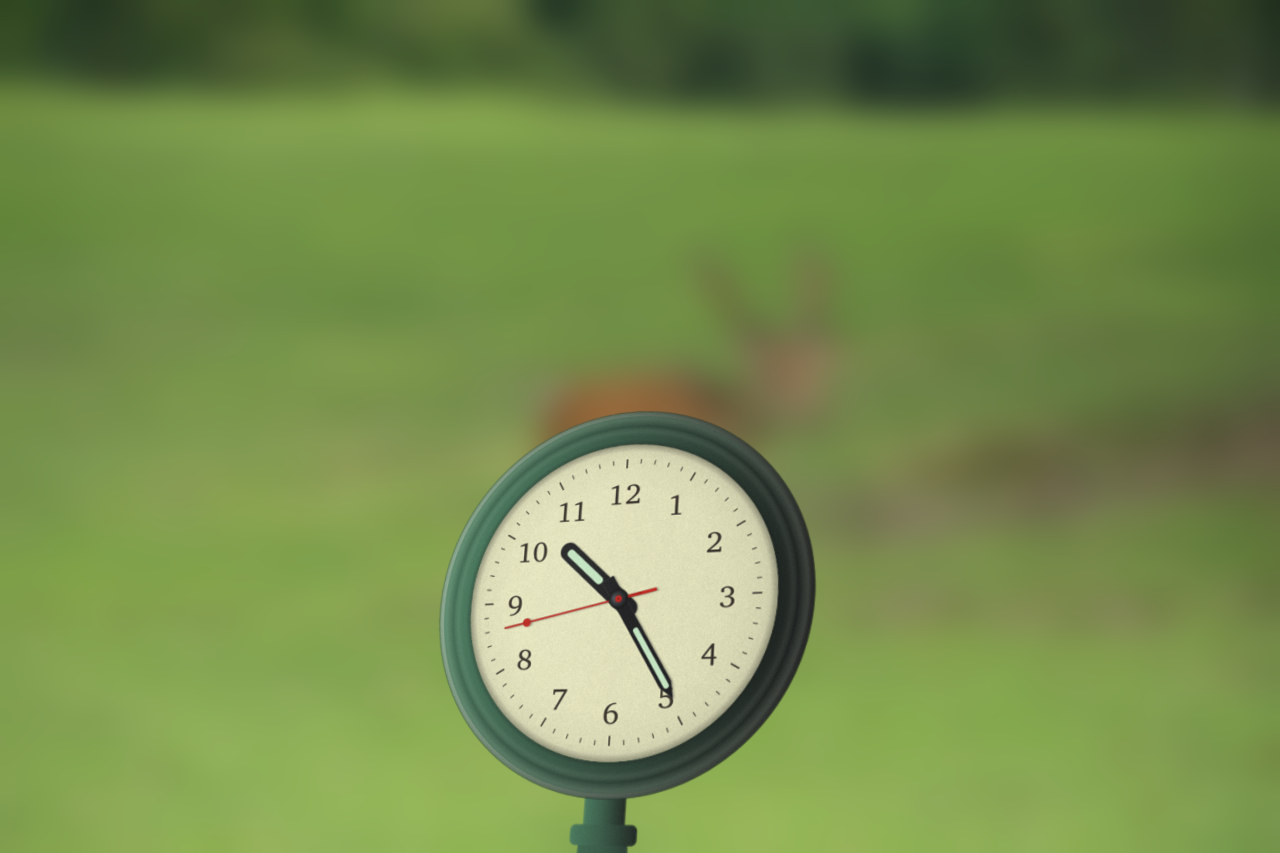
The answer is 10:24:43
